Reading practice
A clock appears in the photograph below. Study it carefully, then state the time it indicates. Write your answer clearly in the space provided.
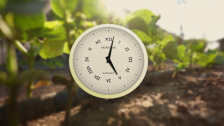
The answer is 5:02
